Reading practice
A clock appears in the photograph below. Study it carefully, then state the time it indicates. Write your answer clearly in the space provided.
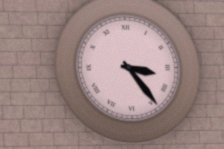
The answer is 3:24
